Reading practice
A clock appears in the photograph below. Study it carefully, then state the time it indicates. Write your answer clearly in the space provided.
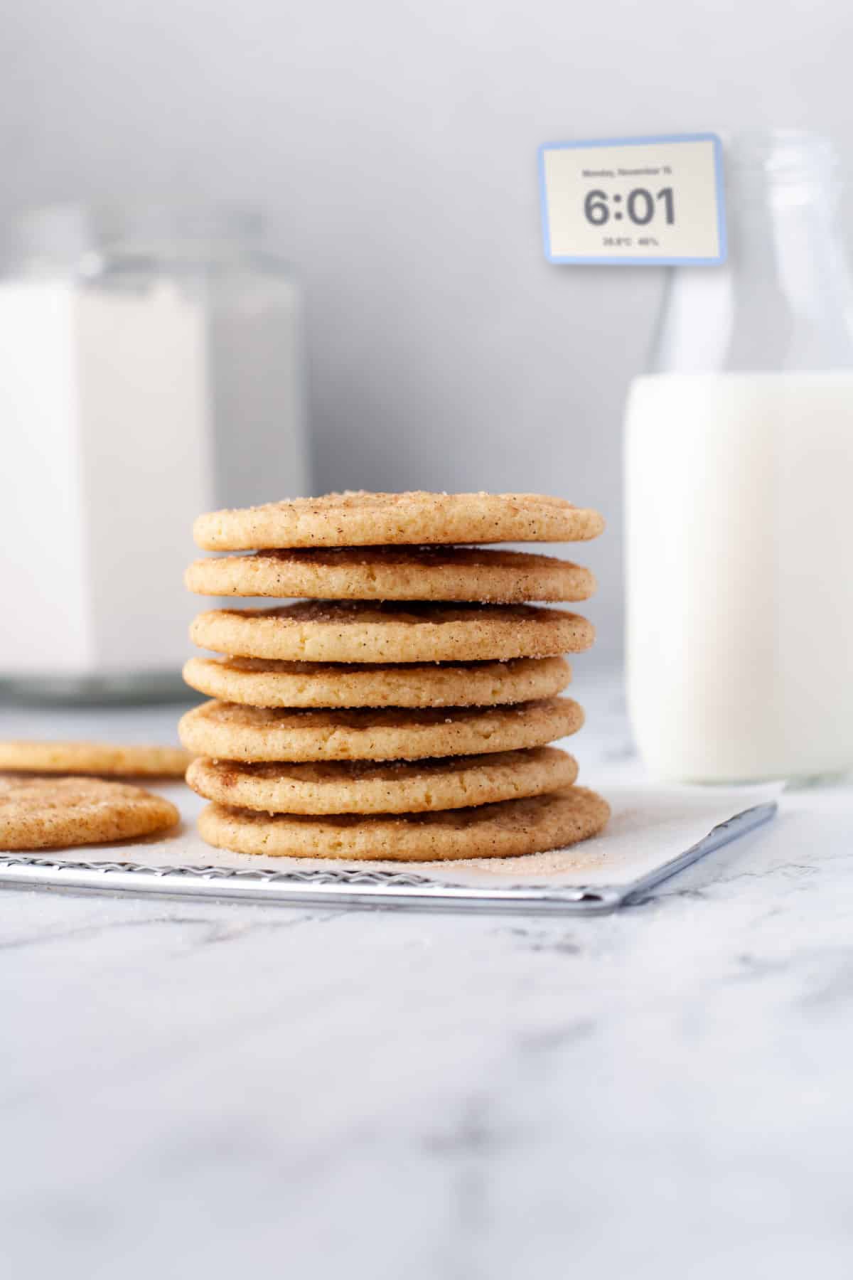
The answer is 6:01
